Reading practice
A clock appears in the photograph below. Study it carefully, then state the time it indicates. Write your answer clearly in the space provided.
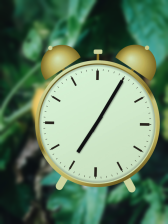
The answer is 7:05
